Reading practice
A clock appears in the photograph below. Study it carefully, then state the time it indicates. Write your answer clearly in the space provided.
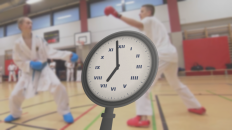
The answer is 6:58
